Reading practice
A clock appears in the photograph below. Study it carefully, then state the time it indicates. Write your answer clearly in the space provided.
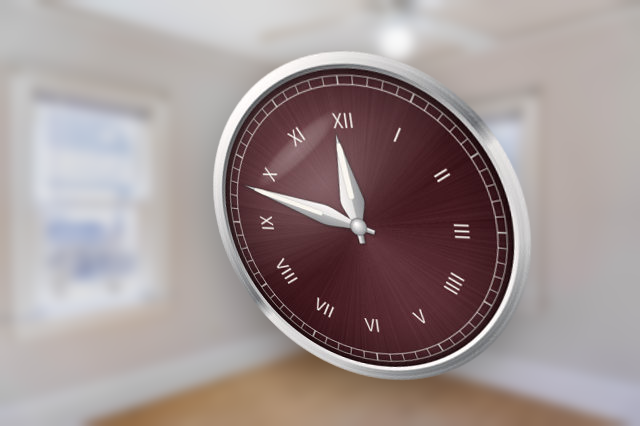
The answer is 11:48
